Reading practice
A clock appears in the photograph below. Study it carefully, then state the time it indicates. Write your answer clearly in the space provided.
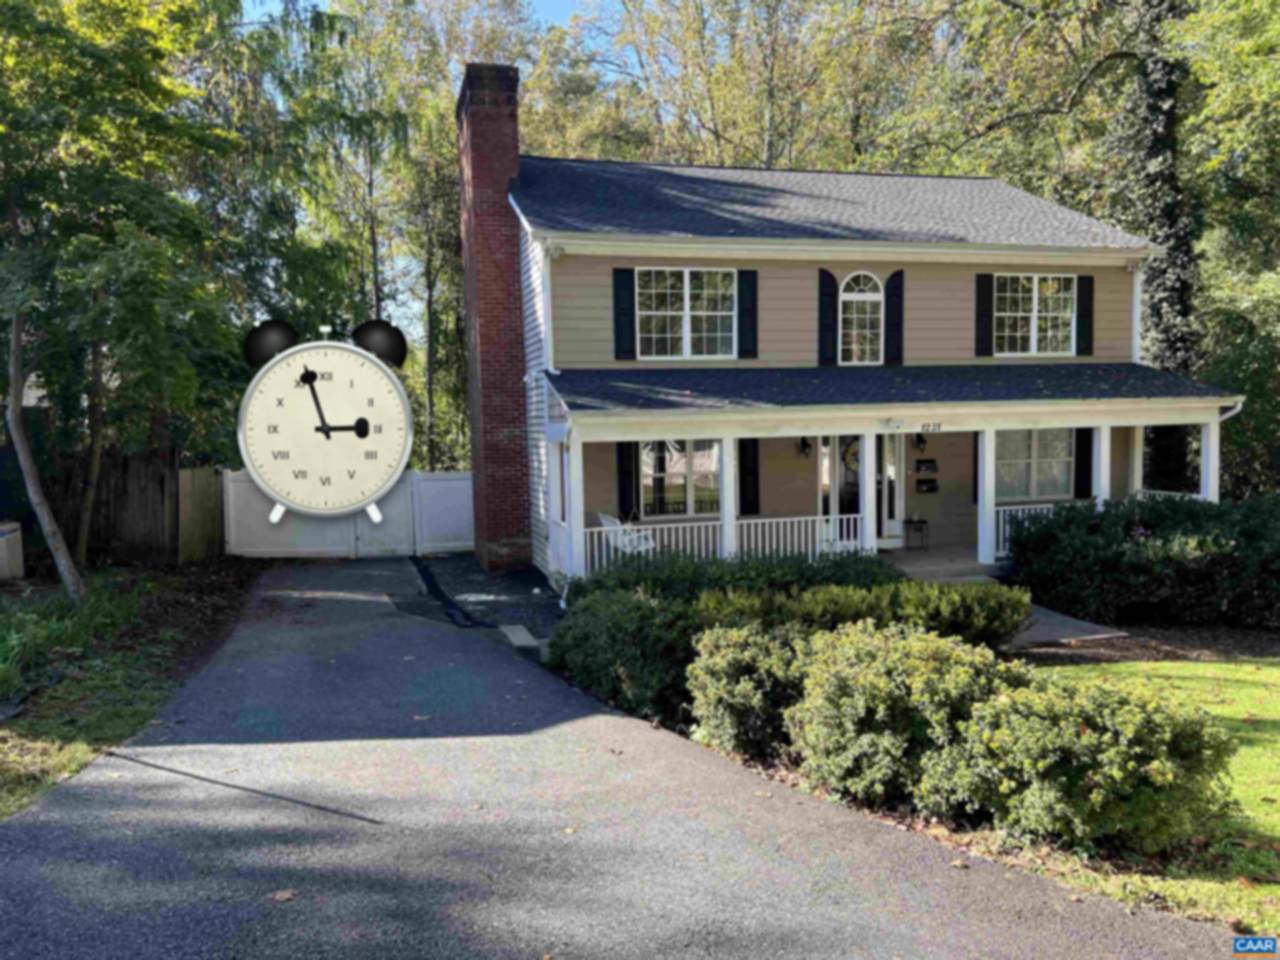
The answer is 2:57
